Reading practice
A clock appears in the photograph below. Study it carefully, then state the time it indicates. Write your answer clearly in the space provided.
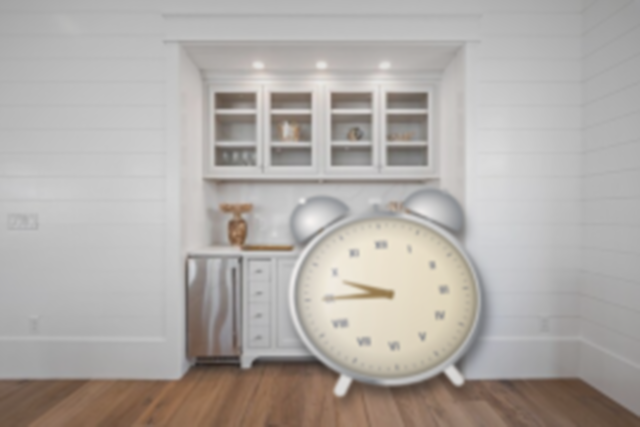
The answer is 9:45
